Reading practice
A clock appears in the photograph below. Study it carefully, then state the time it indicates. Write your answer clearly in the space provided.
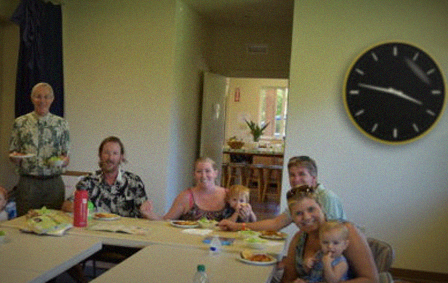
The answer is 3:47
